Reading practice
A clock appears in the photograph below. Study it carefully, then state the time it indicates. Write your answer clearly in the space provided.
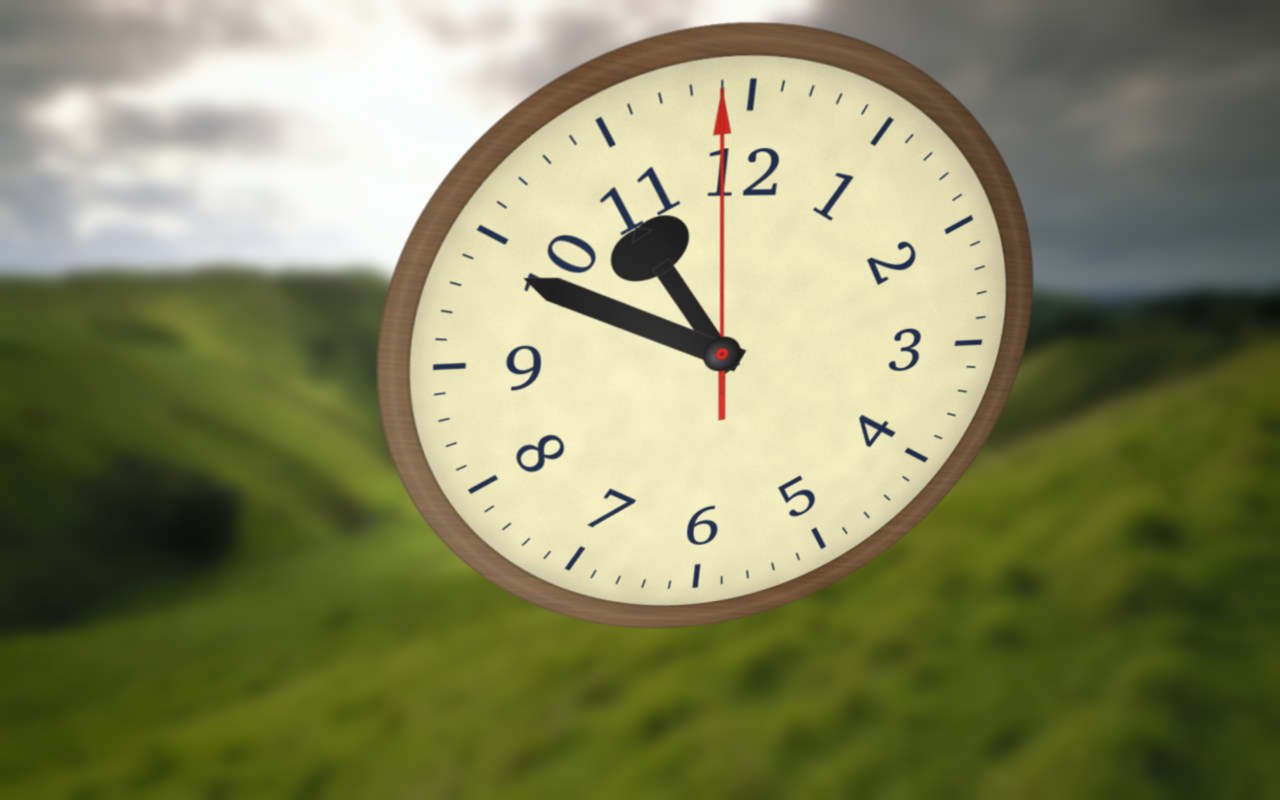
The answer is 10:48:59
